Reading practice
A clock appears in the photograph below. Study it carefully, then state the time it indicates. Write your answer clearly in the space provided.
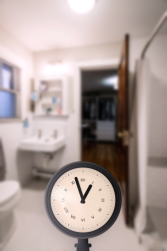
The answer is 12:57
